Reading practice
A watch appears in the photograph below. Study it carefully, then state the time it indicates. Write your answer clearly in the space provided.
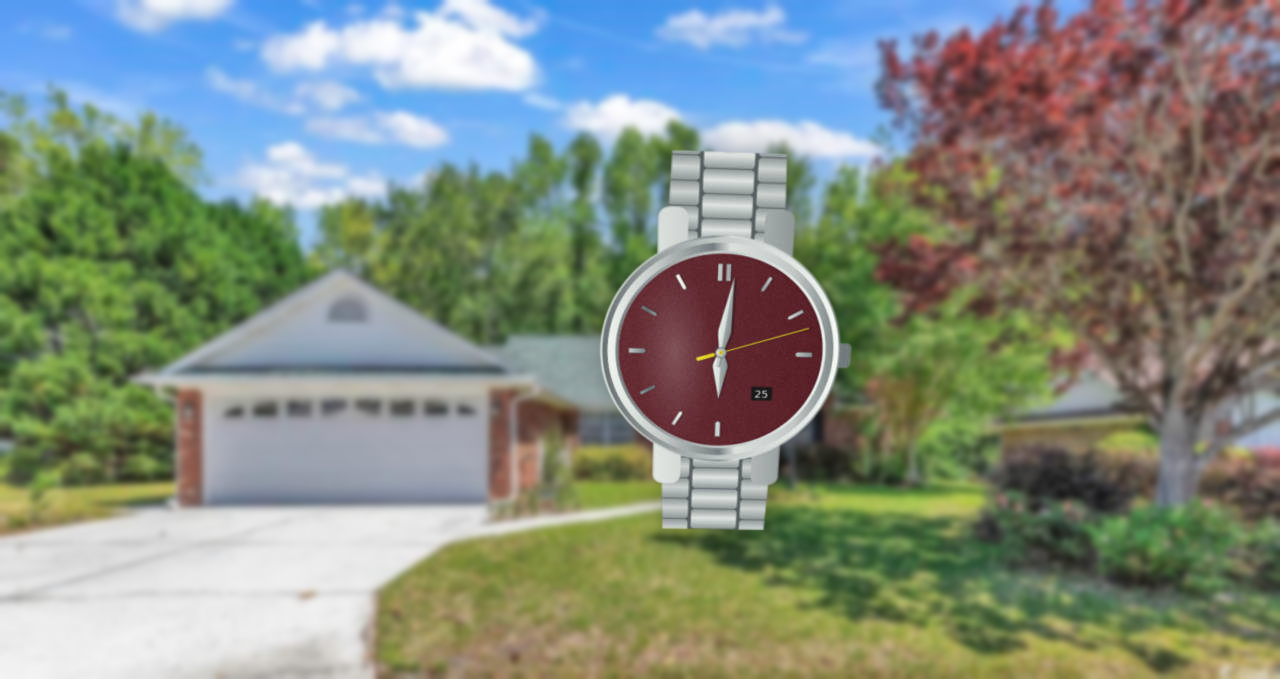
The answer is 6:01:12
